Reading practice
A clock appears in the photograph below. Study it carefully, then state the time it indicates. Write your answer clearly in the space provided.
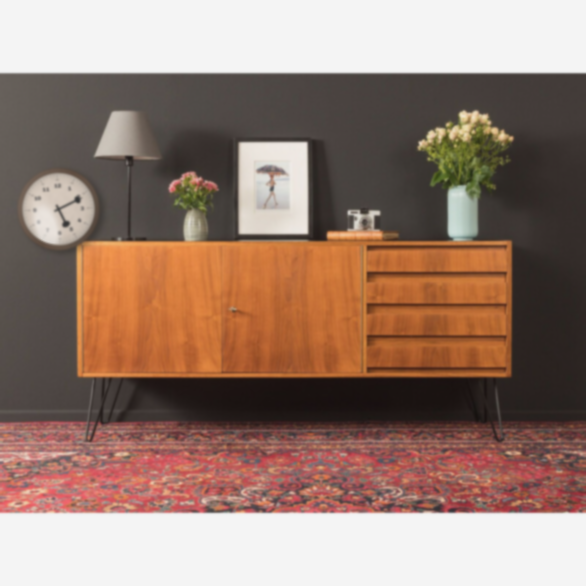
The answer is 5:11
